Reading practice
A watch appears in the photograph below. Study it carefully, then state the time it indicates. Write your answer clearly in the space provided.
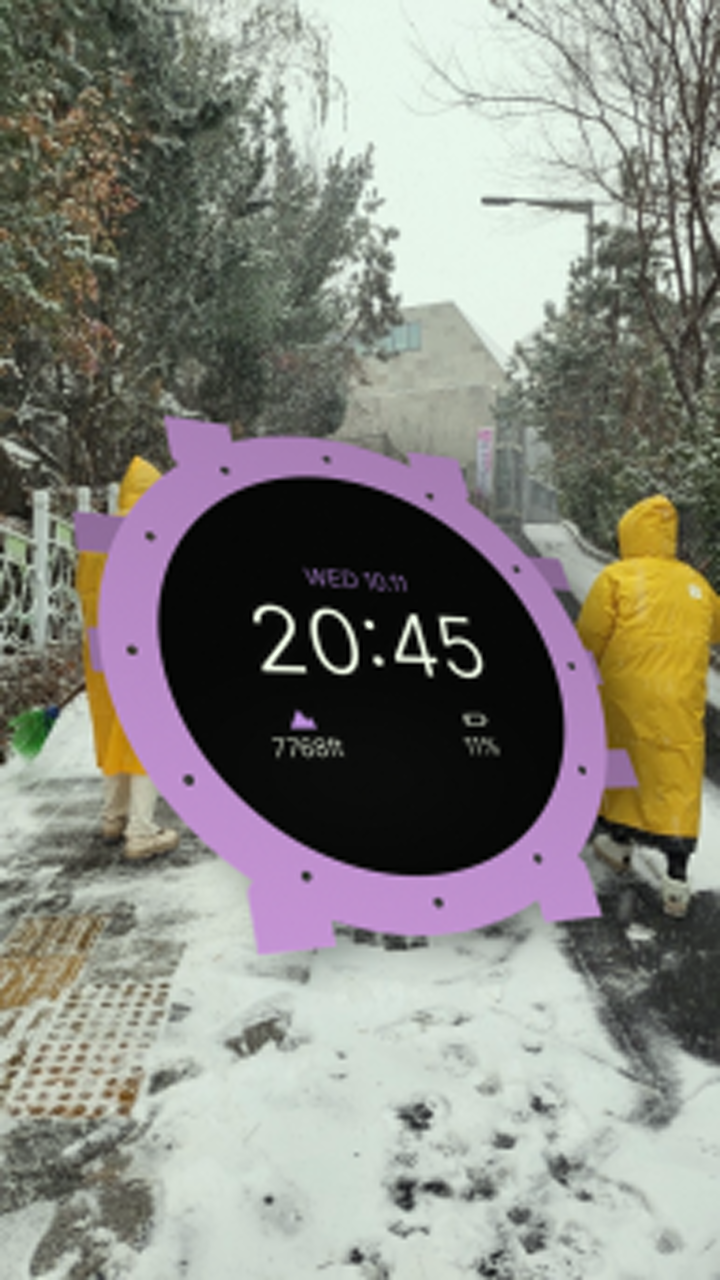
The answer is 20:45
